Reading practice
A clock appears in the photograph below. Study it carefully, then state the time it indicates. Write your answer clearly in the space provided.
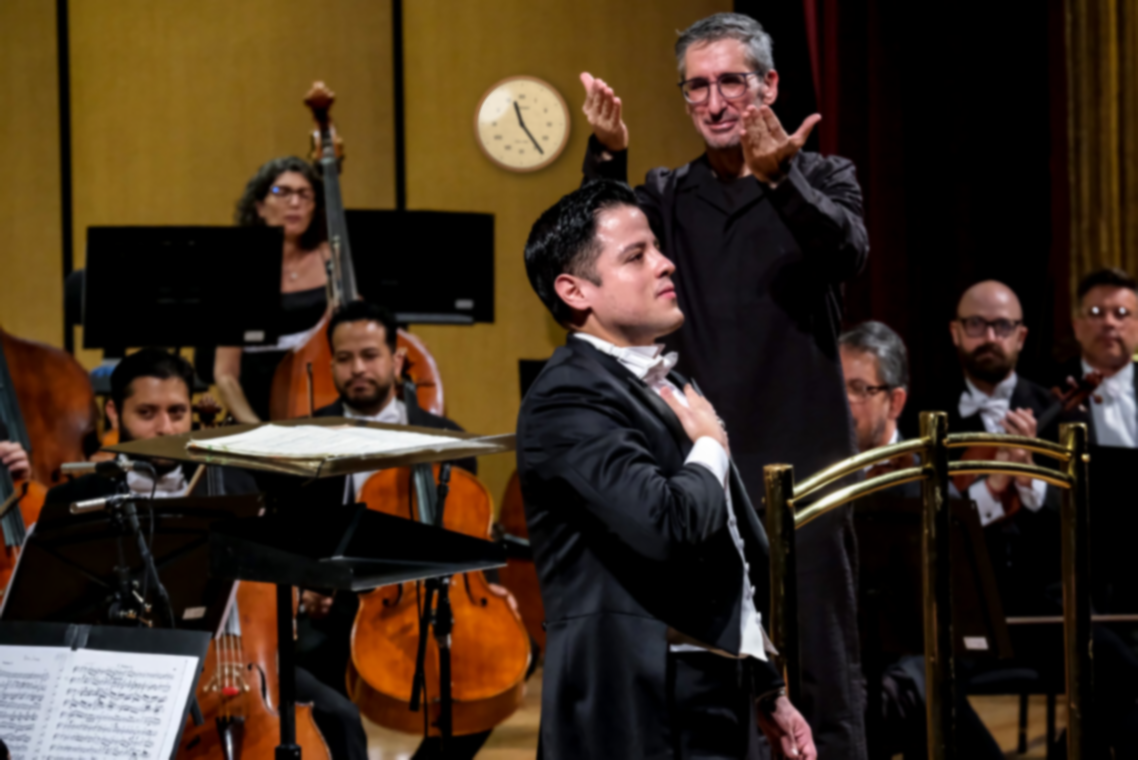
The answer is 11:24
